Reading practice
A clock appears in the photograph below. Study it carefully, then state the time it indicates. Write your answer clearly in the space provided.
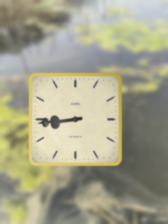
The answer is 8:44
